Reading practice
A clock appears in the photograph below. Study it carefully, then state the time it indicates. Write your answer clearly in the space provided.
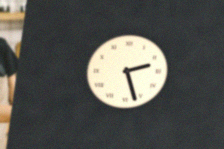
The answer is 2:27
